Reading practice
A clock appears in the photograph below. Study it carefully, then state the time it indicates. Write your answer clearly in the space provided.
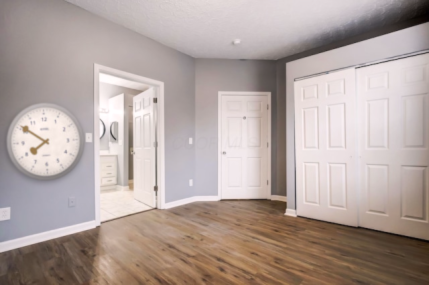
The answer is 7:51
